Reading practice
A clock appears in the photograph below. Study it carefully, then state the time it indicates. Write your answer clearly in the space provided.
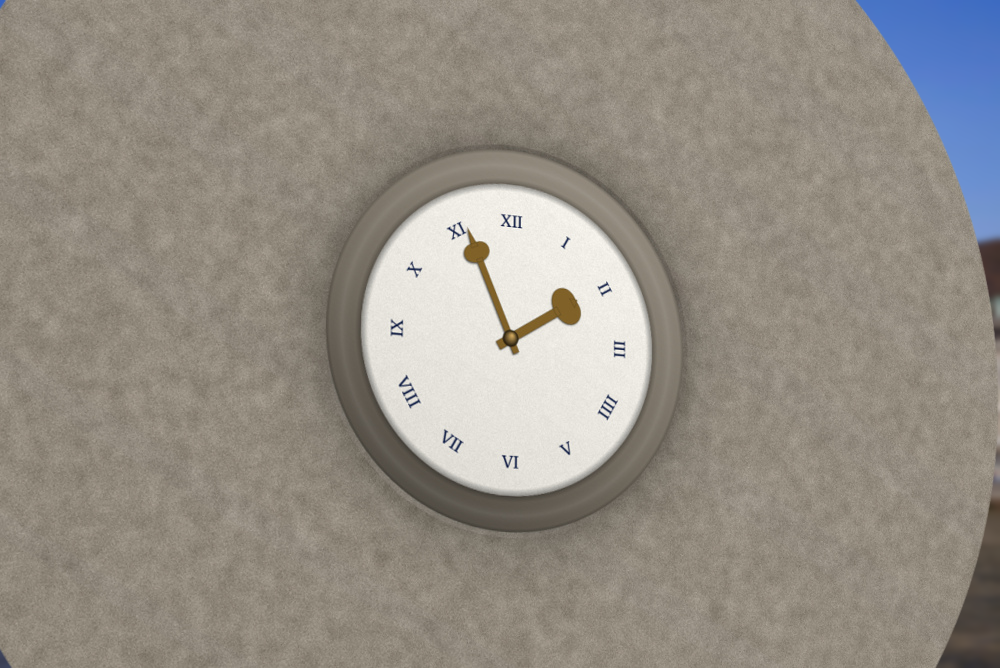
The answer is 1:56
